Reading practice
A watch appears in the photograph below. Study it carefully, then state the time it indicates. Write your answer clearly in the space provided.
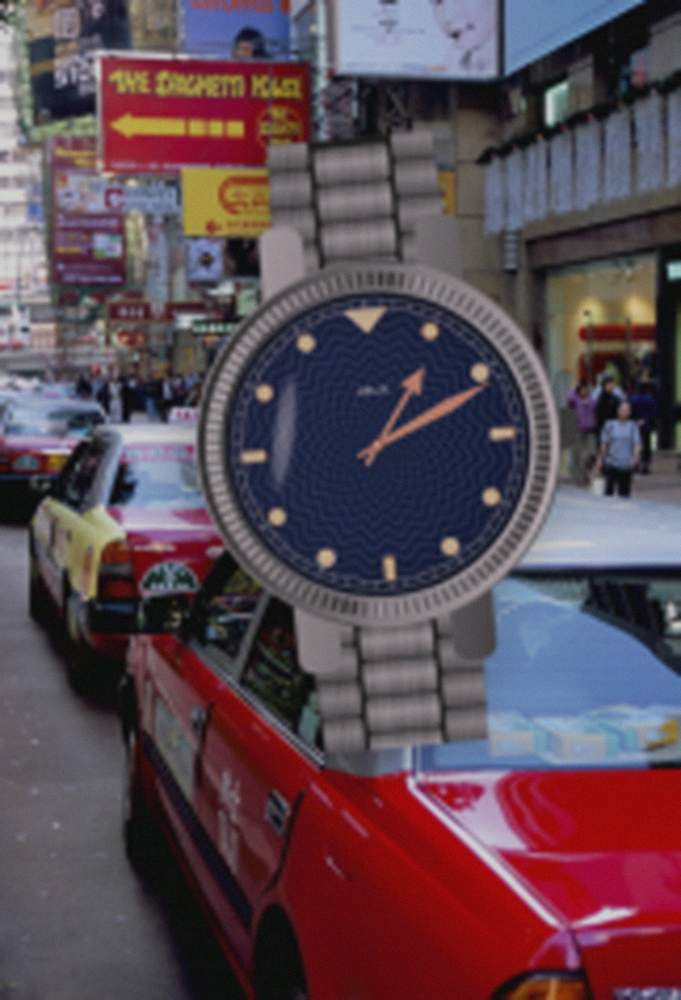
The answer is 1:11
